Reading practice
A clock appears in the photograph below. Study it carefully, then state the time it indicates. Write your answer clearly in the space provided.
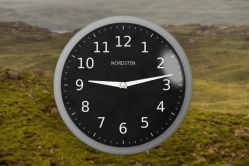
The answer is 9:13
